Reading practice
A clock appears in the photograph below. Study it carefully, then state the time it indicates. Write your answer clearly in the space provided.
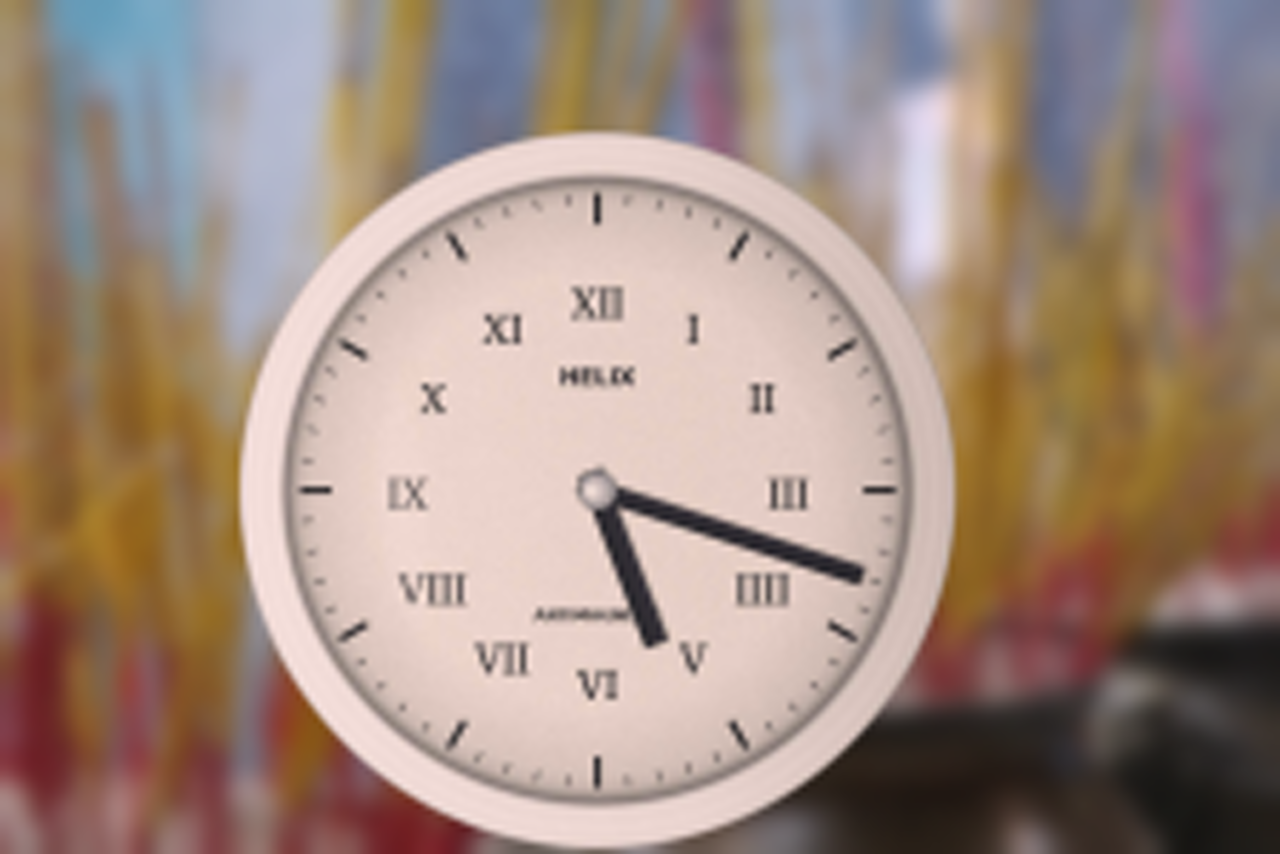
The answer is 5:18
